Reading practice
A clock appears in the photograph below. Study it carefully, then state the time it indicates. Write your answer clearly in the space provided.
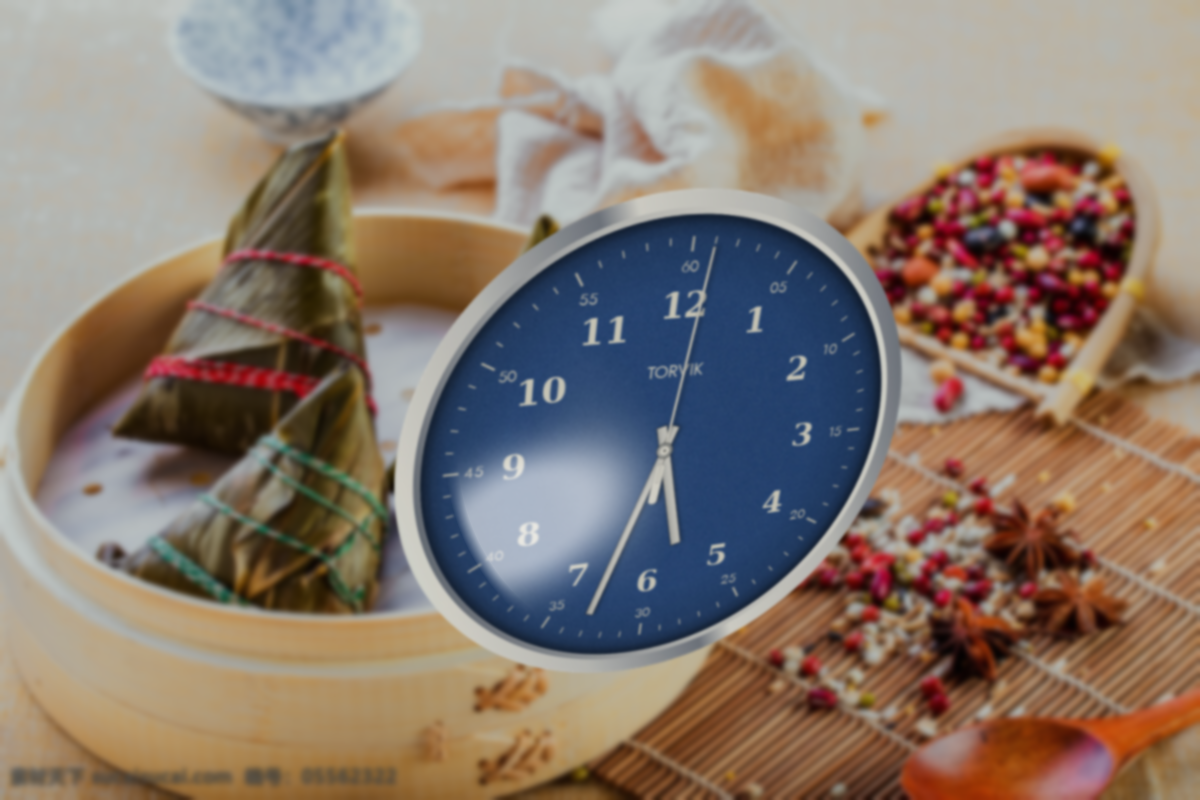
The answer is 5:33:01
